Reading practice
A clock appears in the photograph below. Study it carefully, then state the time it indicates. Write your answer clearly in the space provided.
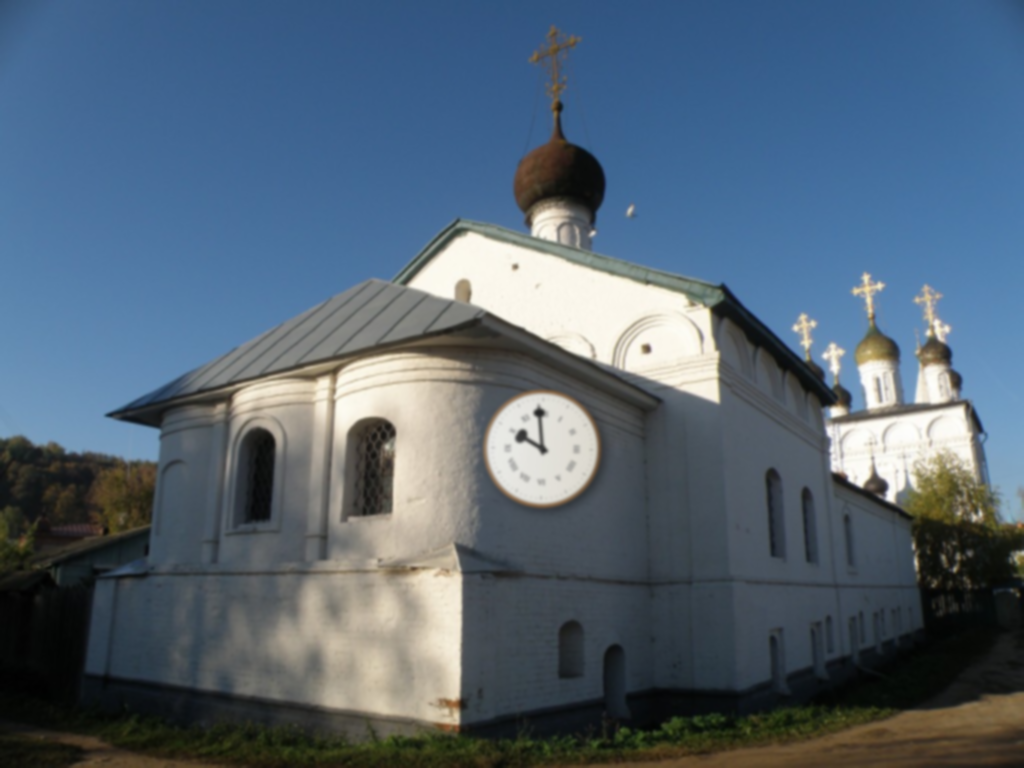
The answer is 9:59
